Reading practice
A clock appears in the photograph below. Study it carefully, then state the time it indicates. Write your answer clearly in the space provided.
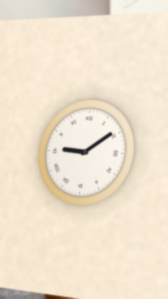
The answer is 9:09
